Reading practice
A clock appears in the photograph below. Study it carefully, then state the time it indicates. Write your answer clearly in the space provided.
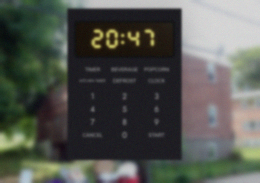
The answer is 20:47
